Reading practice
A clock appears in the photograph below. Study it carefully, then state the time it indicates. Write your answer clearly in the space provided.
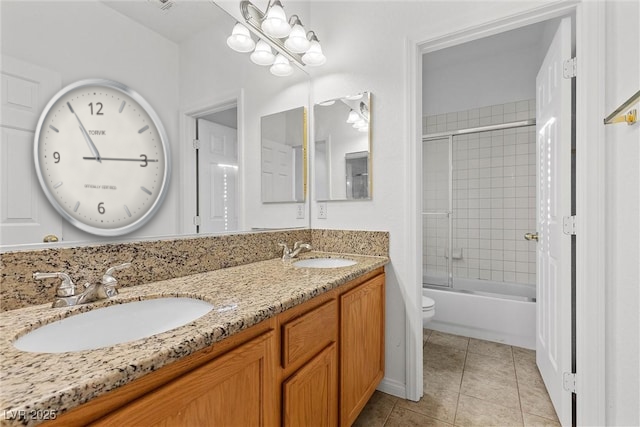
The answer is 10:55:15
